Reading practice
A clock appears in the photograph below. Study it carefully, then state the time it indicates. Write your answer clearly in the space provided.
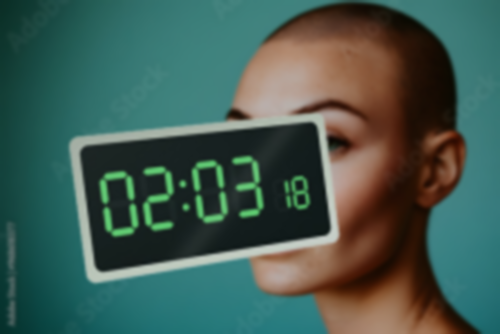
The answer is 2:03:18
